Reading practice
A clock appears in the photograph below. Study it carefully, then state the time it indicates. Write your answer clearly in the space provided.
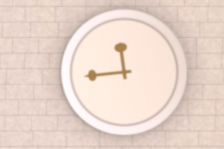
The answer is 11:44
